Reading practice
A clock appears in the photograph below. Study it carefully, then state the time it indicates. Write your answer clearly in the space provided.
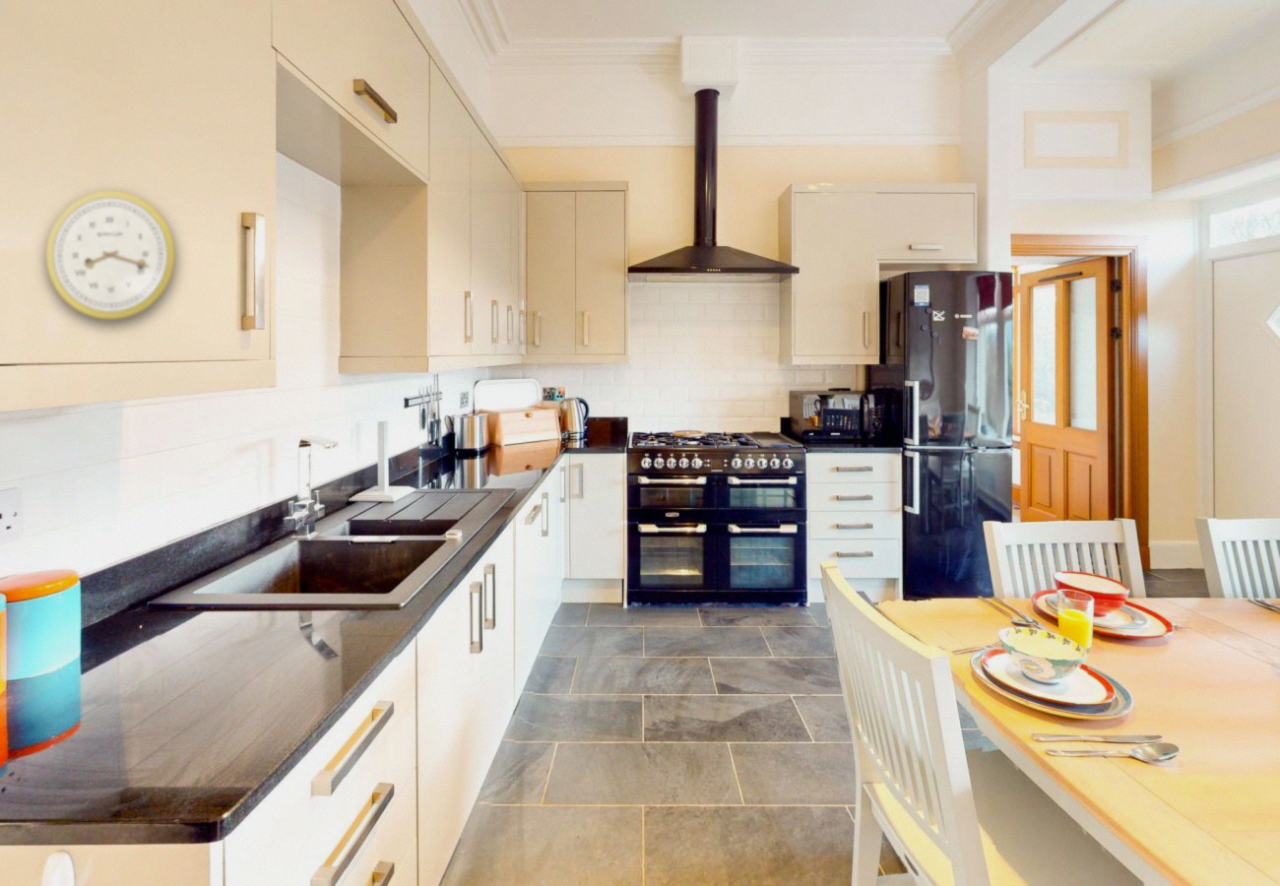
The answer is 8:18
